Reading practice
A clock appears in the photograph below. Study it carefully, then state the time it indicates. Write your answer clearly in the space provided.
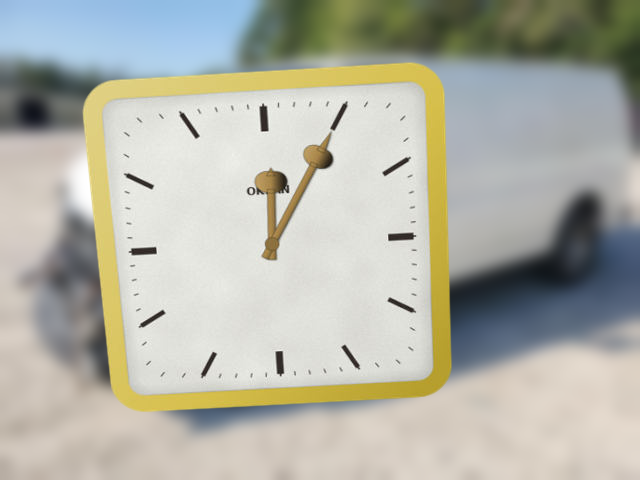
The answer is 12:05
